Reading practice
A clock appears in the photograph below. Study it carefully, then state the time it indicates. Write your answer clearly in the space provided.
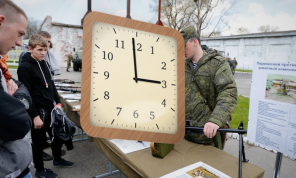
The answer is 2:59
